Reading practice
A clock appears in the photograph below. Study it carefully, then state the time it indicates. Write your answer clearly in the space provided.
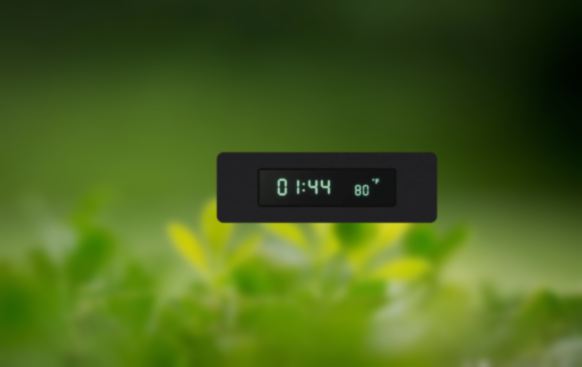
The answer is 1:44
